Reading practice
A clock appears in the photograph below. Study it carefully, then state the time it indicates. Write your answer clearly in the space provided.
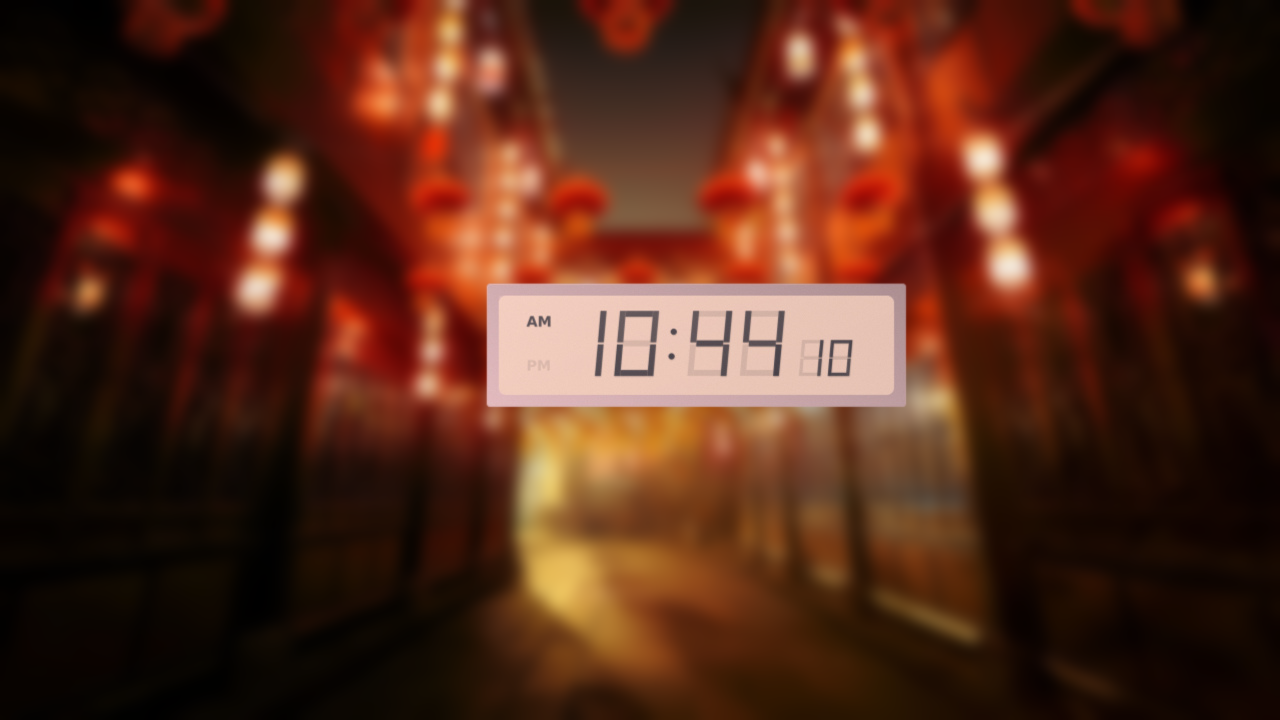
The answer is 10:44:10
